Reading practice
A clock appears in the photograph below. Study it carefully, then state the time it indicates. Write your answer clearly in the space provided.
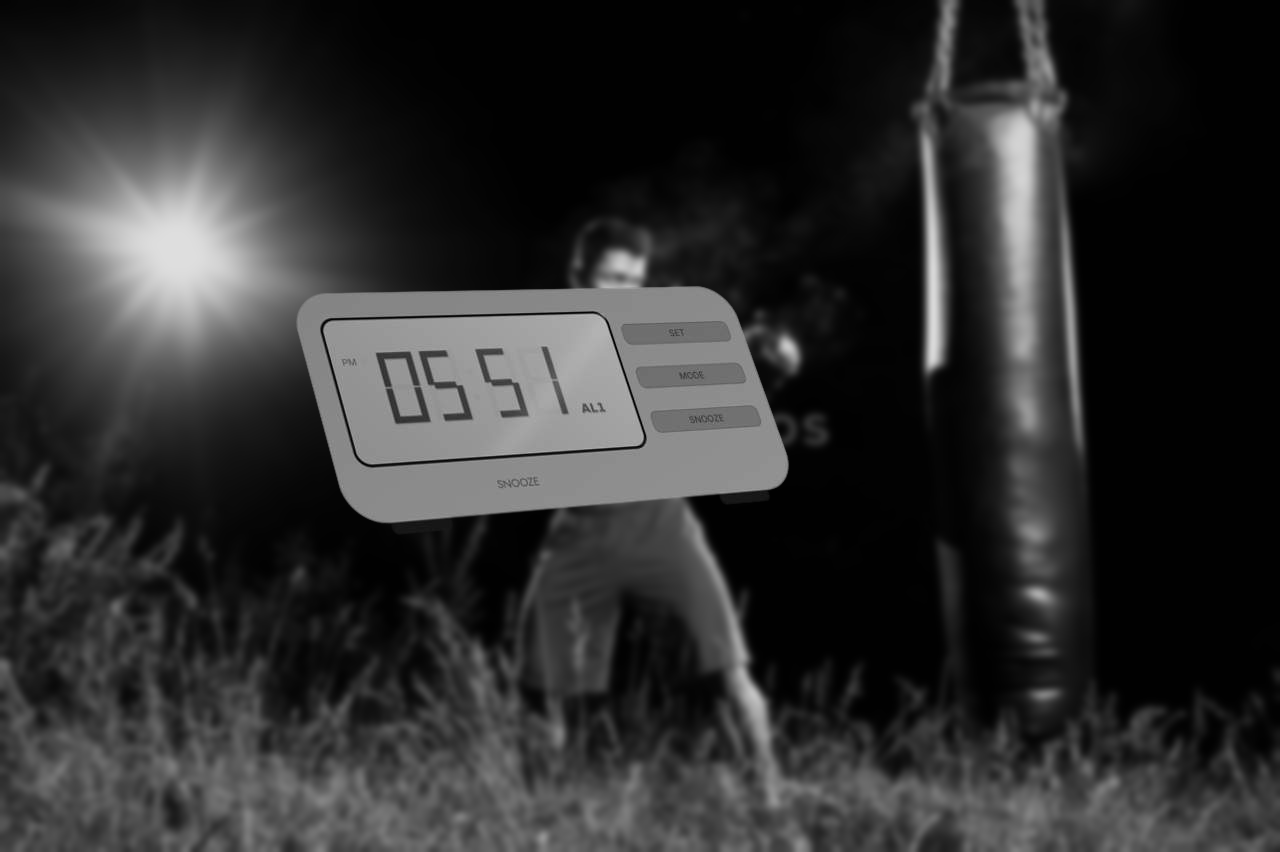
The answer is 5:51
